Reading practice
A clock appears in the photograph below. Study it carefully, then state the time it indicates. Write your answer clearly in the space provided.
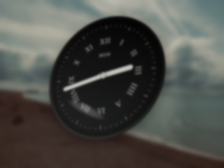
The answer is 2:43
